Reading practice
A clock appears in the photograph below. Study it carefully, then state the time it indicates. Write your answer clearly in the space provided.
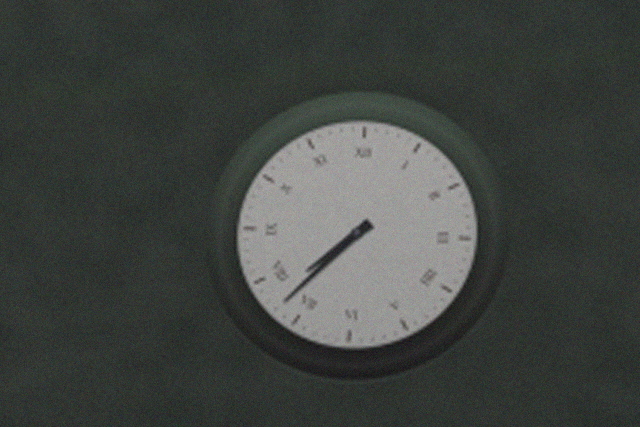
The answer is 7:37
